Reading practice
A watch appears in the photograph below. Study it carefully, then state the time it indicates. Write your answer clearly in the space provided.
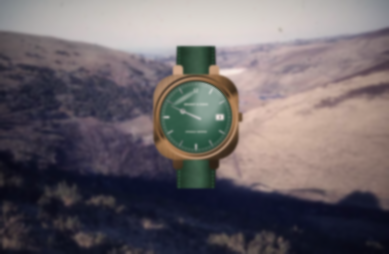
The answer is 9:49
